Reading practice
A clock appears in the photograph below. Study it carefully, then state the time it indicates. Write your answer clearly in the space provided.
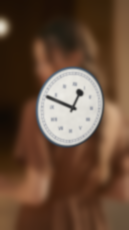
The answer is 12:48
